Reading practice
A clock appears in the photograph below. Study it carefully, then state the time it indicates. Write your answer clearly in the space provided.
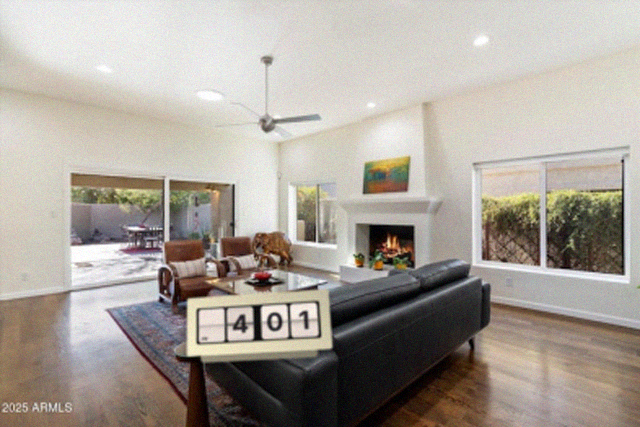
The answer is 4:01
